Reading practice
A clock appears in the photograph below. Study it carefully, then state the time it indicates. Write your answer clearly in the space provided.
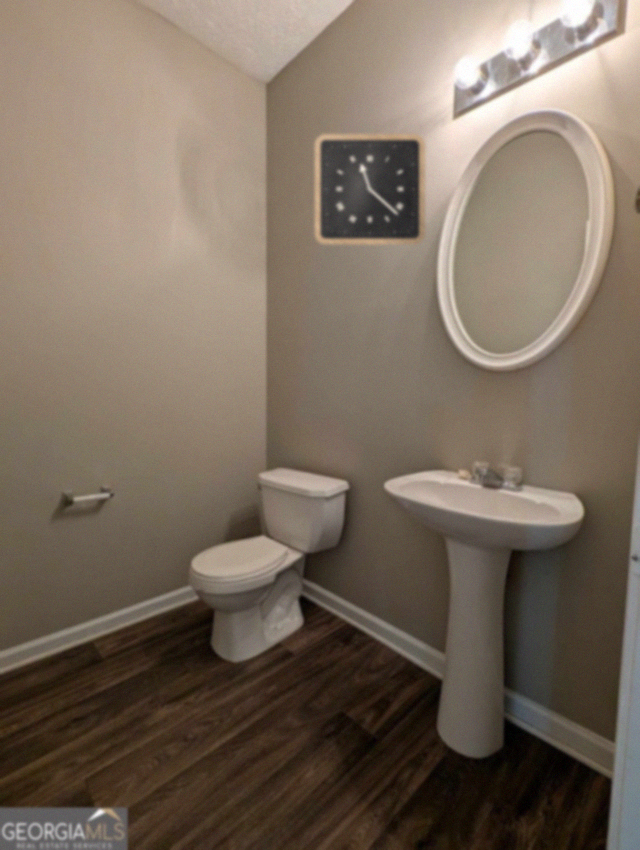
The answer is 11:22
